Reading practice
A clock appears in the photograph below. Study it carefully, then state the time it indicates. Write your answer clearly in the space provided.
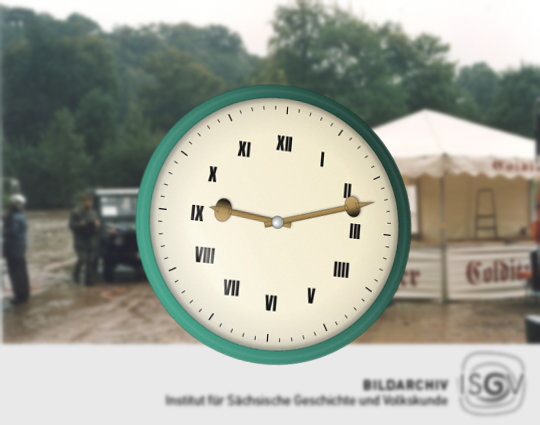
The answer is 9:12
